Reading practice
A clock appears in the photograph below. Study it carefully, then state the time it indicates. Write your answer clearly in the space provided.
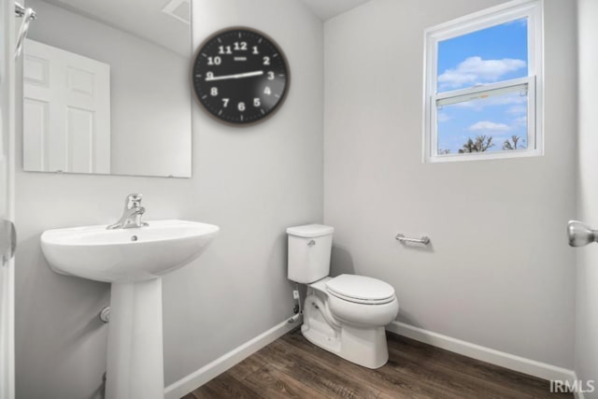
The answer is 2:44
